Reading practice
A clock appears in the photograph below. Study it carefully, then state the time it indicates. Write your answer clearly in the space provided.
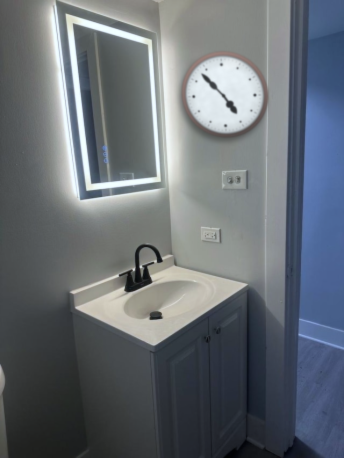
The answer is 4:53
